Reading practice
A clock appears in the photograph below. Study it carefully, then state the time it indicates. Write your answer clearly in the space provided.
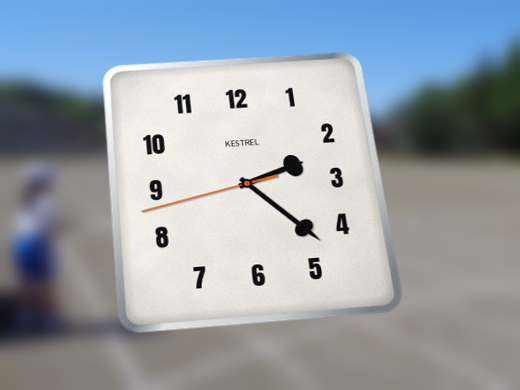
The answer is 2:22:43
